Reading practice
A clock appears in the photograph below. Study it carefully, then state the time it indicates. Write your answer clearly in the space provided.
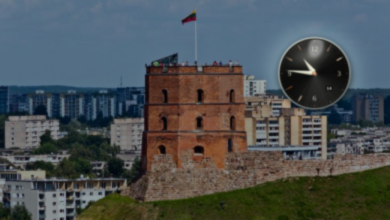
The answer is 10:46
